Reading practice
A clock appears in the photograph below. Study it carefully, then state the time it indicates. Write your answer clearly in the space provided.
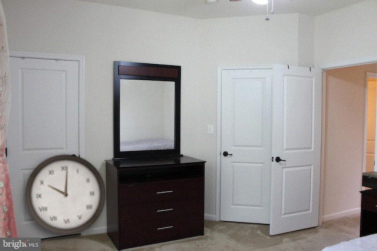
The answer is 10:01
